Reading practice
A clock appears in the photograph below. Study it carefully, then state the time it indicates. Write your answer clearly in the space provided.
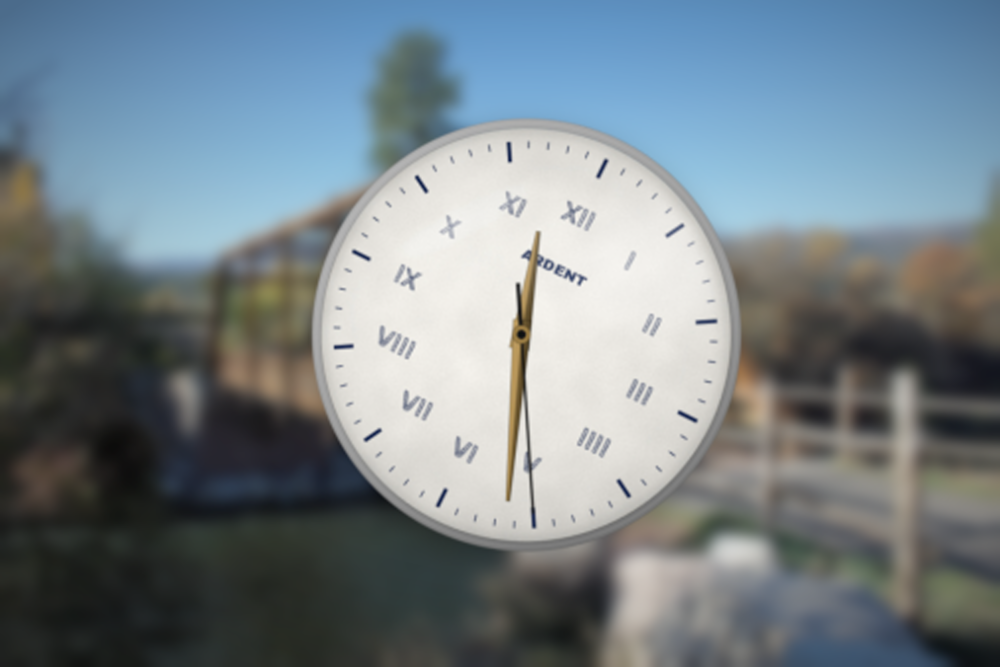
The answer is 11:26:25
